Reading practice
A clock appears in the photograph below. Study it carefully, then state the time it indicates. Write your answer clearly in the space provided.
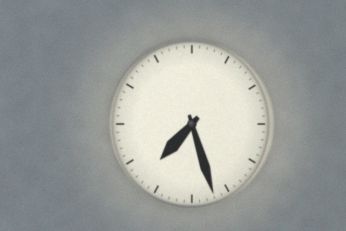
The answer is 7:27
